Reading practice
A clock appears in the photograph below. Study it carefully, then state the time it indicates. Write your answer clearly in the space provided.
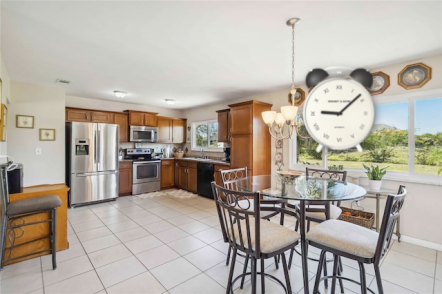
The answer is 9:08
